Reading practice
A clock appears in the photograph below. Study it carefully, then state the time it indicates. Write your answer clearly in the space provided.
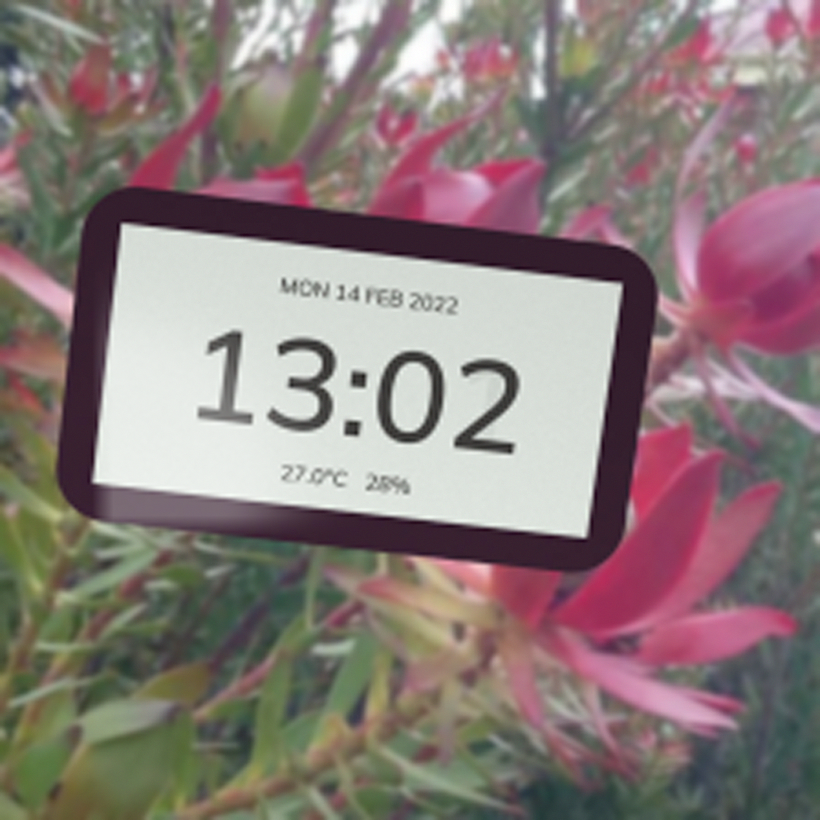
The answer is 13:02
